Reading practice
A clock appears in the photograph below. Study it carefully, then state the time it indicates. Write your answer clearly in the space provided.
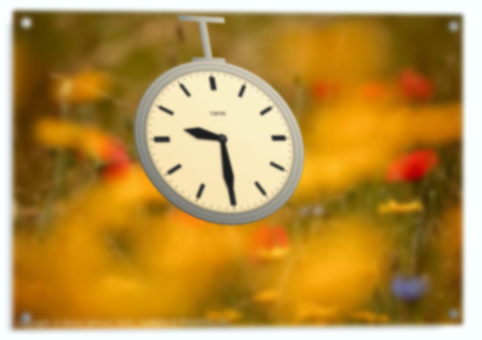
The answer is 9:30
